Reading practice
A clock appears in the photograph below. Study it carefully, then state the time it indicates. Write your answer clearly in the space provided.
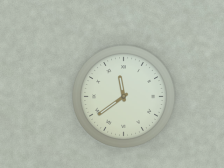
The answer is 11:39
